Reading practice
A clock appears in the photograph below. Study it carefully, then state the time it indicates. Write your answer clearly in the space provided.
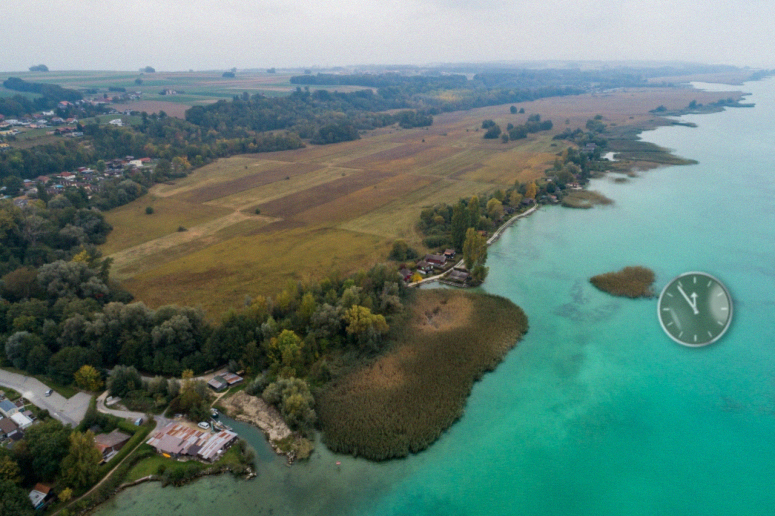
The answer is 11:54
